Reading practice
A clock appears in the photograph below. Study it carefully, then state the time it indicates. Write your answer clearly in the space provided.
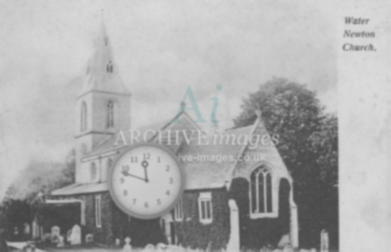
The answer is 11:48
